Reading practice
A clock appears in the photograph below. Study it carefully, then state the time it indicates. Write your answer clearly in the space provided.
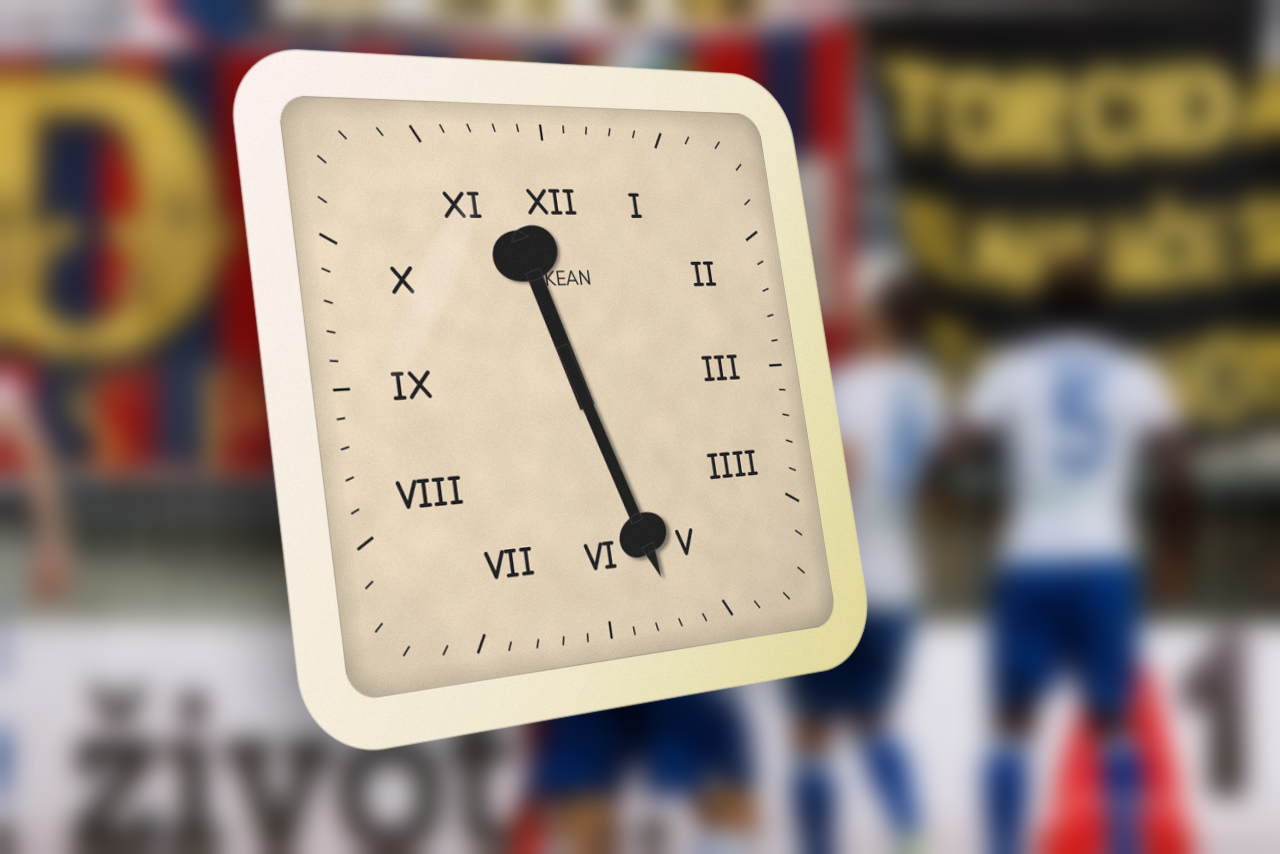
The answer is 11:27
